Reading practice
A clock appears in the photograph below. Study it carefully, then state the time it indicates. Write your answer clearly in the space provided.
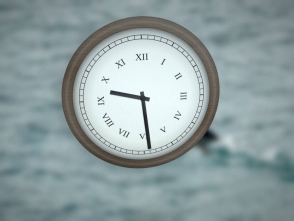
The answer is 9:29
